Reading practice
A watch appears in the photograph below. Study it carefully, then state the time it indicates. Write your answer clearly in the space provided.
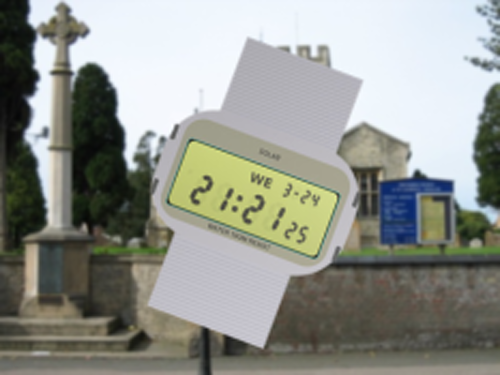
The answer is 21:21:25
